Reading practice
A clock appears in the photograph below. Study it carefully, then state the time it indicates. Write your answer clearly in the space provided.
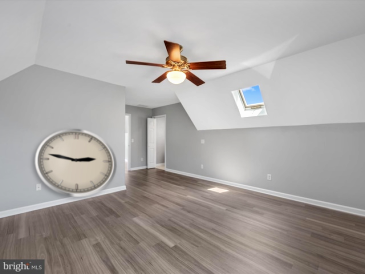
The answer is 2:47
